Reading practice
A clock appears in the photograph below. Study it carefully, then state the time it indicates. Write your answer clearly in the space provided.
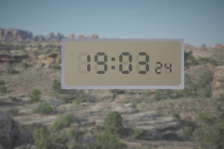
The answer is 19:03:24
